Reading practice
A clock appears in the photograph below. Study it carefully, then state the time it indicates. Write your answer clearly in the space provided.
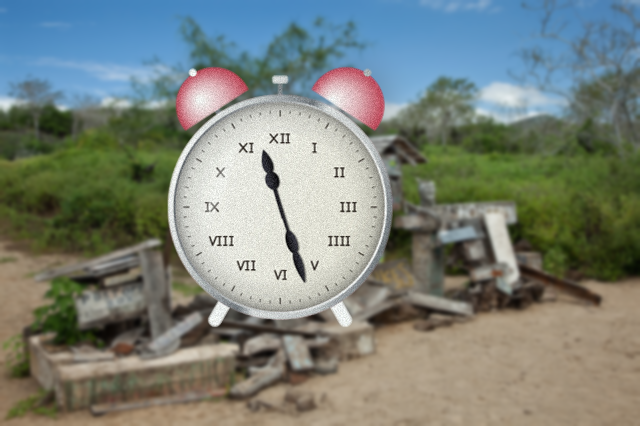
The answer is 11:27
